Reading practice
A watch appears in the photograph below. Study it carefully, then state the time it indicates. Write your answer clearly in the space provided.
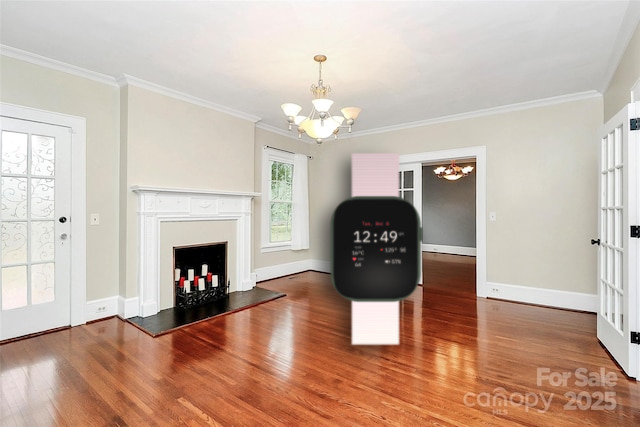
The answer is 12:49
